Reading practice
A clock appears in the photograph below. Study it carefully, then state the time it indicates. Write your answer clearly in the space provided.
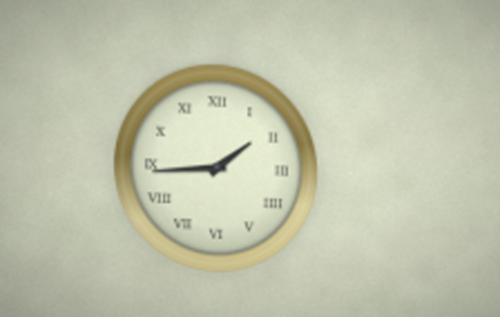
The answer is 1:44
